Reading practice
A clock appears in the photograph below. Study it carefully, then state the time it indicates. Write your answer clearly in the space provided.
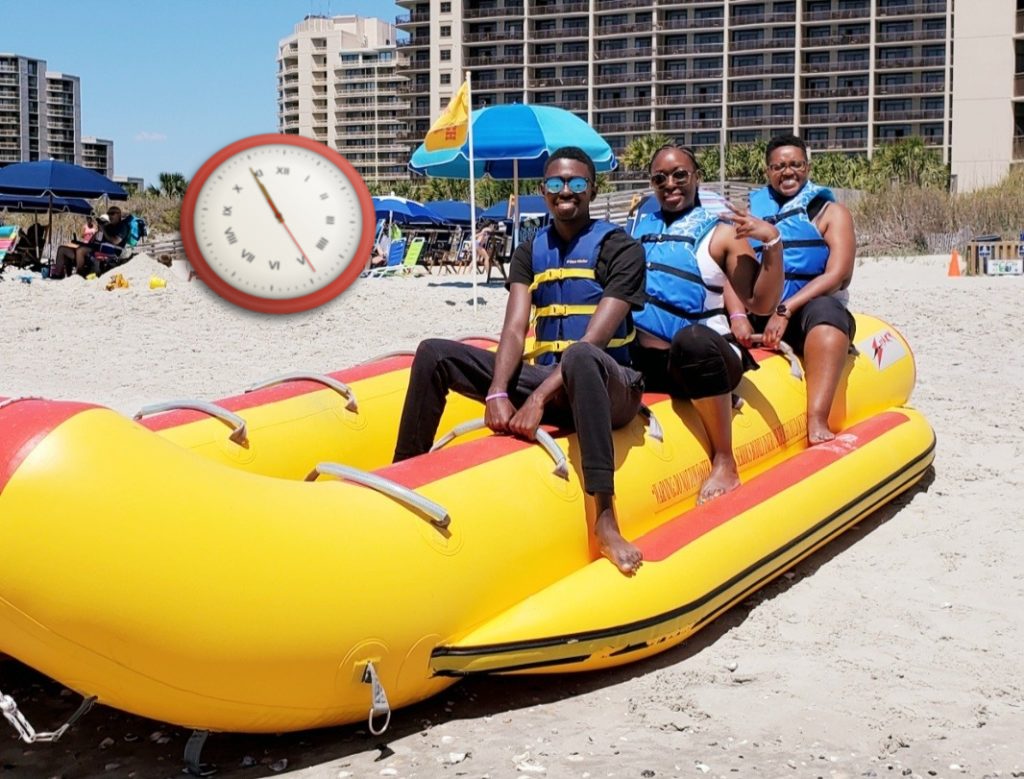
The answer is 10:54:24
